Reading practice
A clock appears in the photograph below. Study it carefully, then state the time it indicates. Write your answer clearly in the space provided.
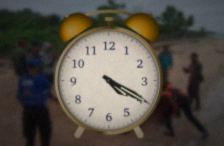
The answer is 4:20
